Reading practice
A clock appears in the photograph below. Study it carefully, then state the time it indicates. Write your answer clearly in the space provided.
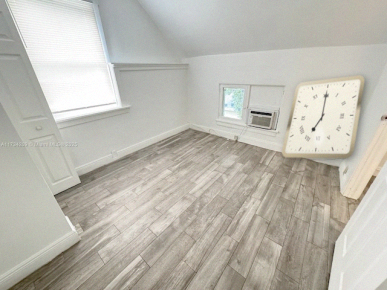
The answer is 7:00
